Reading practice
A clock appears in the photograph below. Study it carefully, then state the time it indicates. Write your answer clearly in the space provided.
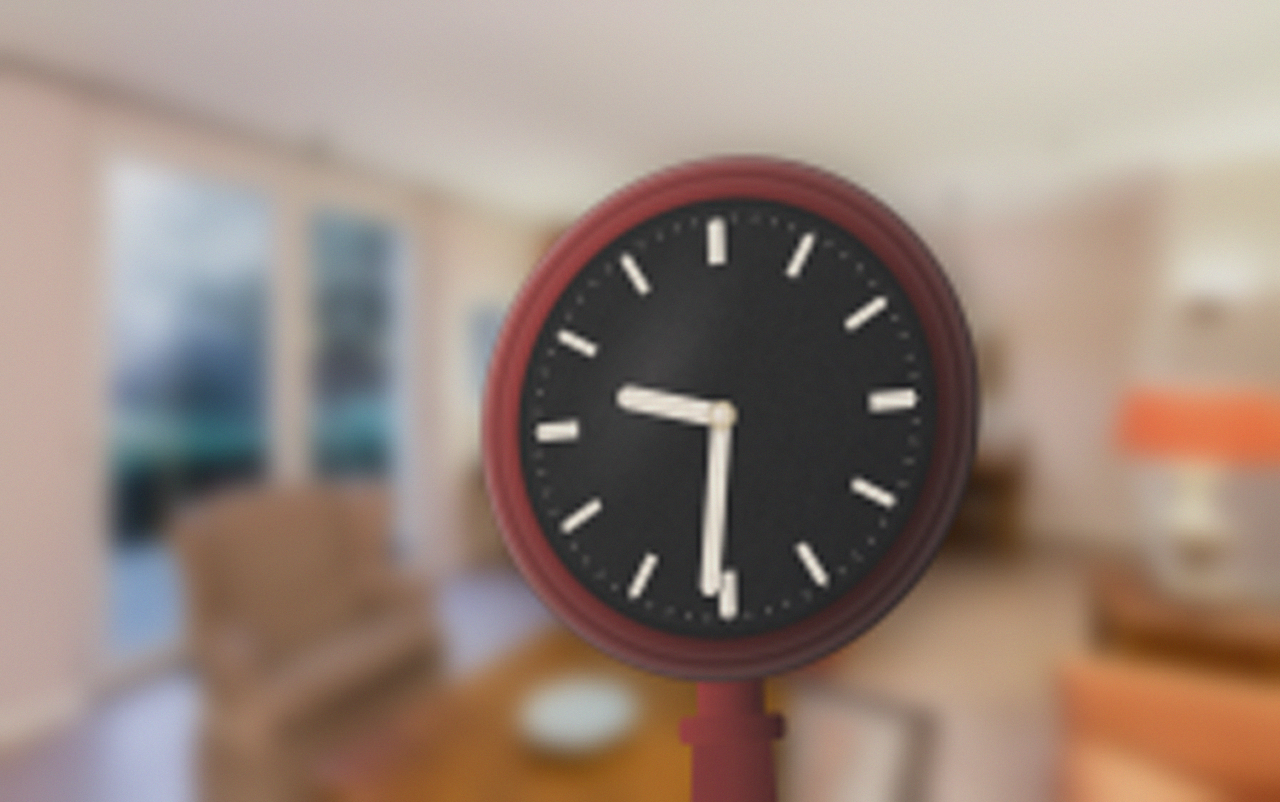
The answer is 9:31
